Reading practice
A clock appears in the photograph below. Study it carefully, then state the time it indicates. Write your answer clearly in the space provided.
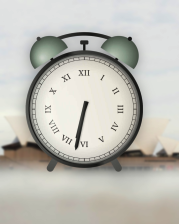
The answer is 6:32
